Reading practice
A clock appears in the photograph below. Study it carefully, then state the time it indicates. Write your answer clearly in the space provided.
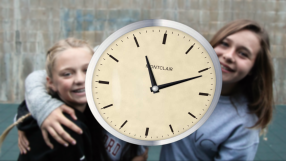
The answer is 11:11
